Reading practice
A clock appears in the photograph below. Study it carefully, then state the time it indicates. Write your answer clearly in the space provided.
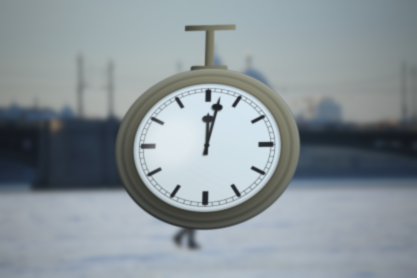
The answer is 12:02
